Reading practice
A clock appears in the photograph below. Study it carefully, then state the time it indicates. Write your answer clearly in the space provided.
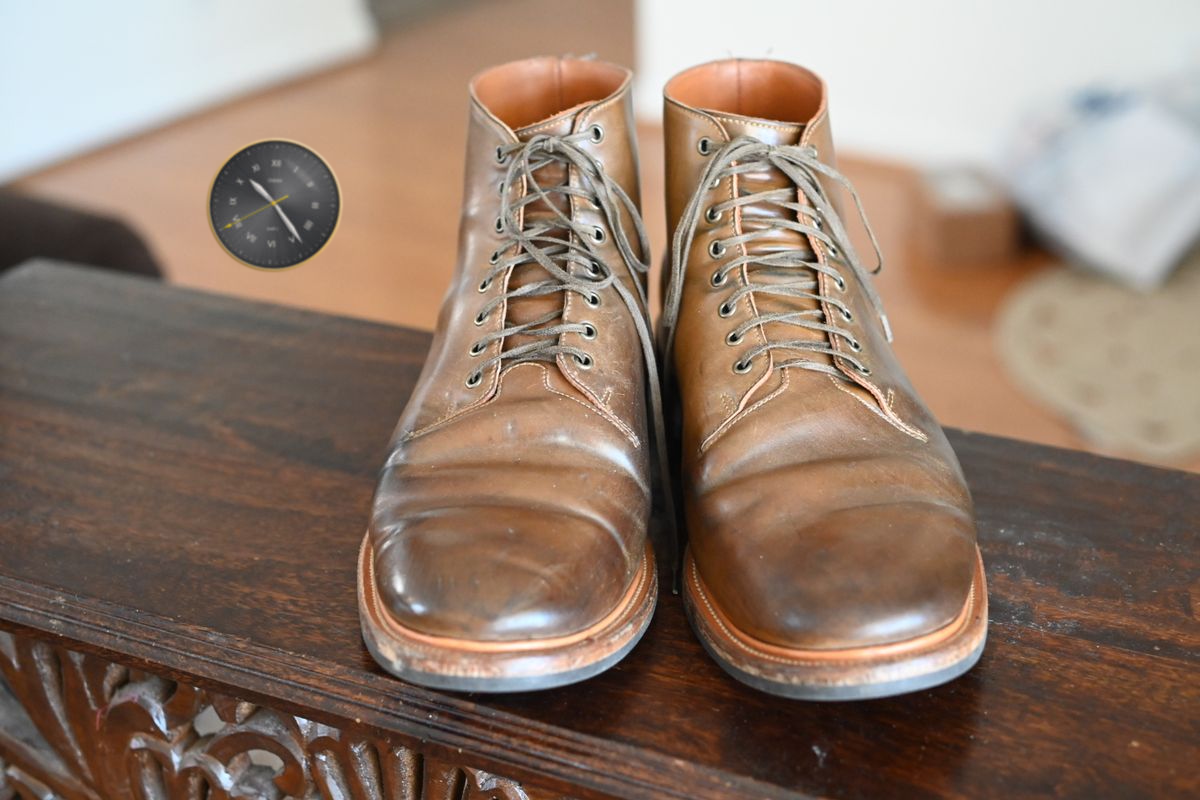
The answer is 10:23:40
